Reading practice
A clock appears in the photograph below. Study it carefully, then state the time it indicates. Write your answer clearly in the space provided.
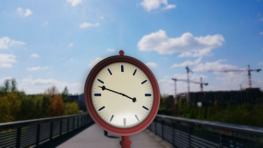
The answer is 3:48
